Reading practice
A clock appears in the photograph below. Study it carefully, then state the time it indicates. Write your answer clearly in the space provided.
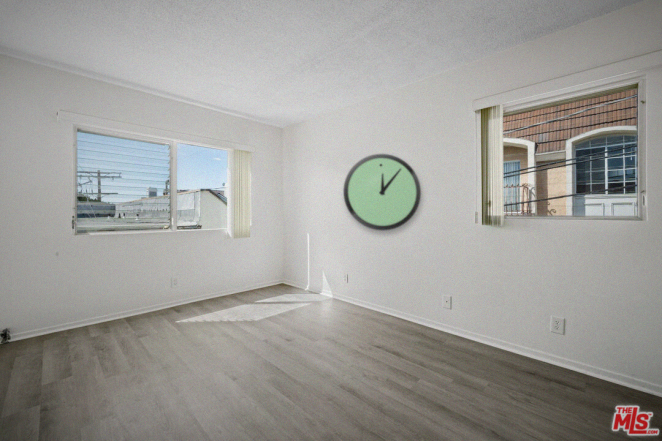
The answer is 12:07
